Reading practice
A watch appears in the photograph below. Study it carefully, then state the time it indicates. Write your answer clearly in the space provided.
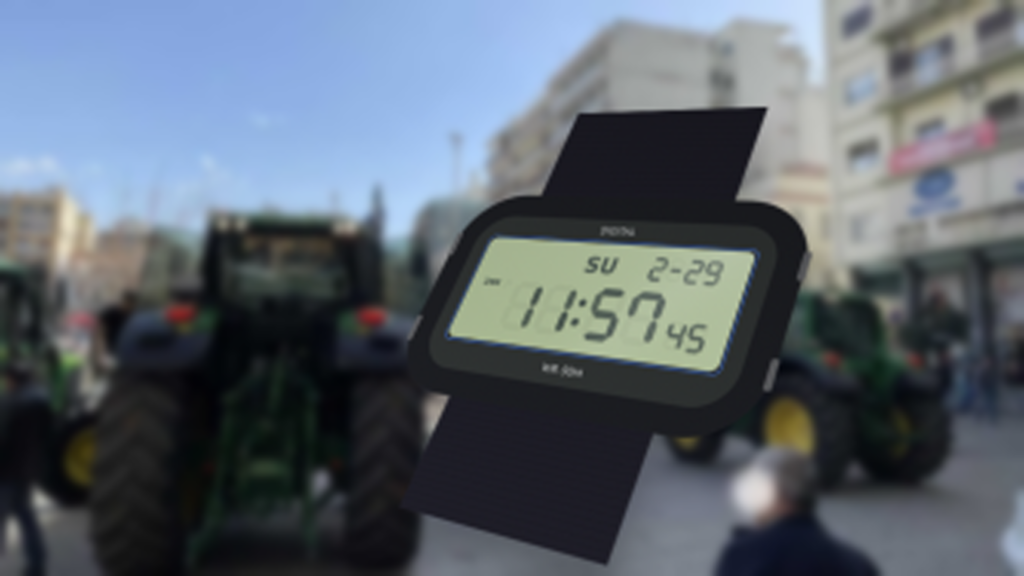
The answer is 11:57:45
